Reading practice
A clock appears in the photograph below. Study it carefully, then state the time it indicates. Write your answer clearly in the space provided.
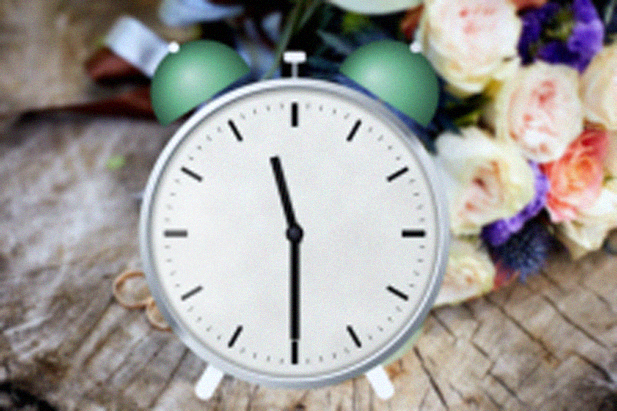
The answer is 11:30
